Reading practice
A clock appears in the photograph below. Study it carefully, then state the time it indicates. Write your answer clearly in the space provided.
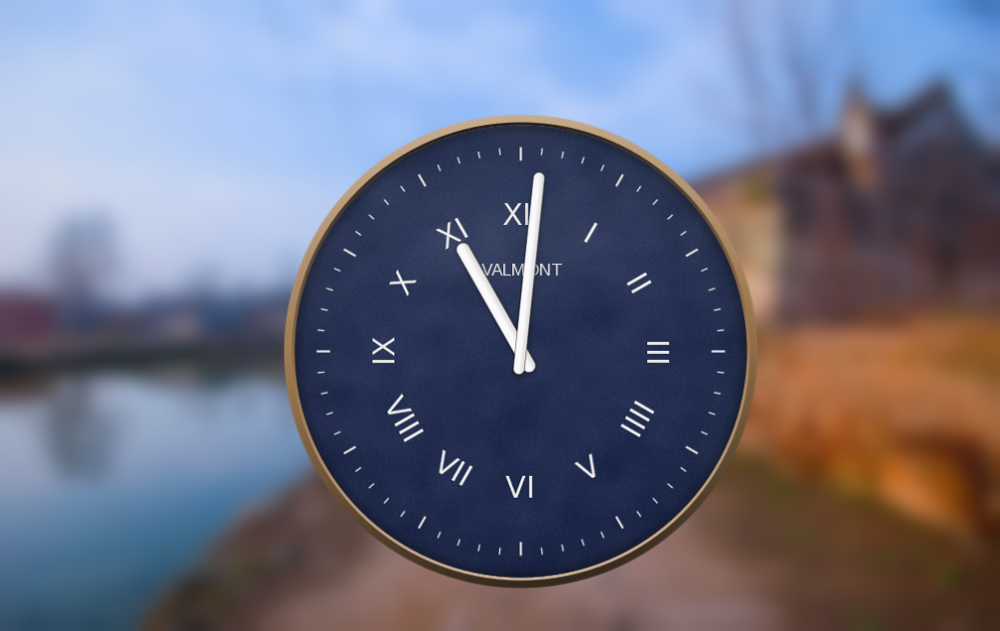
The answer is 11:01
